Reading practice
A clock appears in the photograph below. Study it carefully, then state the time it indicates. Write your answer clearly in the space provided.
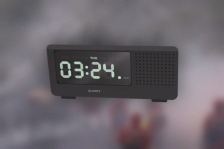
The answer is 3:24
